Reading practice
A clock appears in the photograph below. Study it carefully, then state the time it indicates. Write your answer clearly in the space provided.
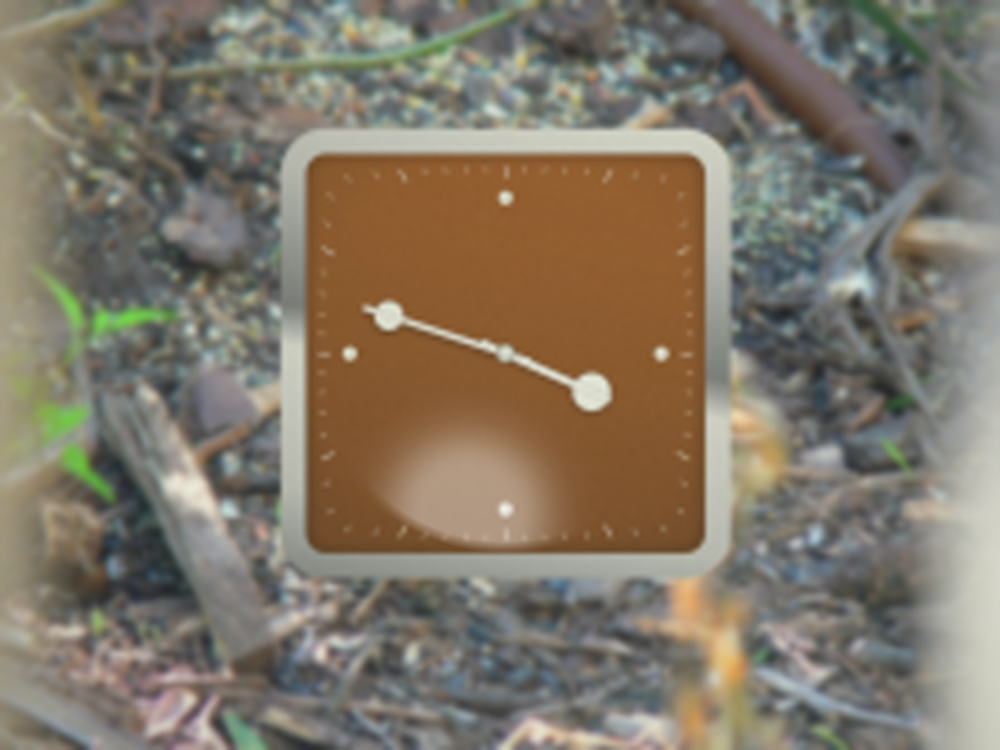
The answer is 3:48
